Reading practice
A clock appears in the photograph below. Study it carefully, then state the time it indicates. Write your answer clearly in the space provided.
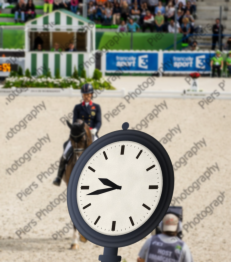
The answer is 9:43
